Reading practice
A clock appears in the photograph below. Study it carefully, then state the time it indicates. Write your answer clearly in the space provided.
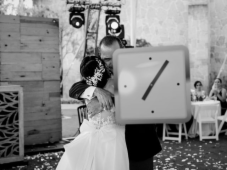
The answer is 7:06
